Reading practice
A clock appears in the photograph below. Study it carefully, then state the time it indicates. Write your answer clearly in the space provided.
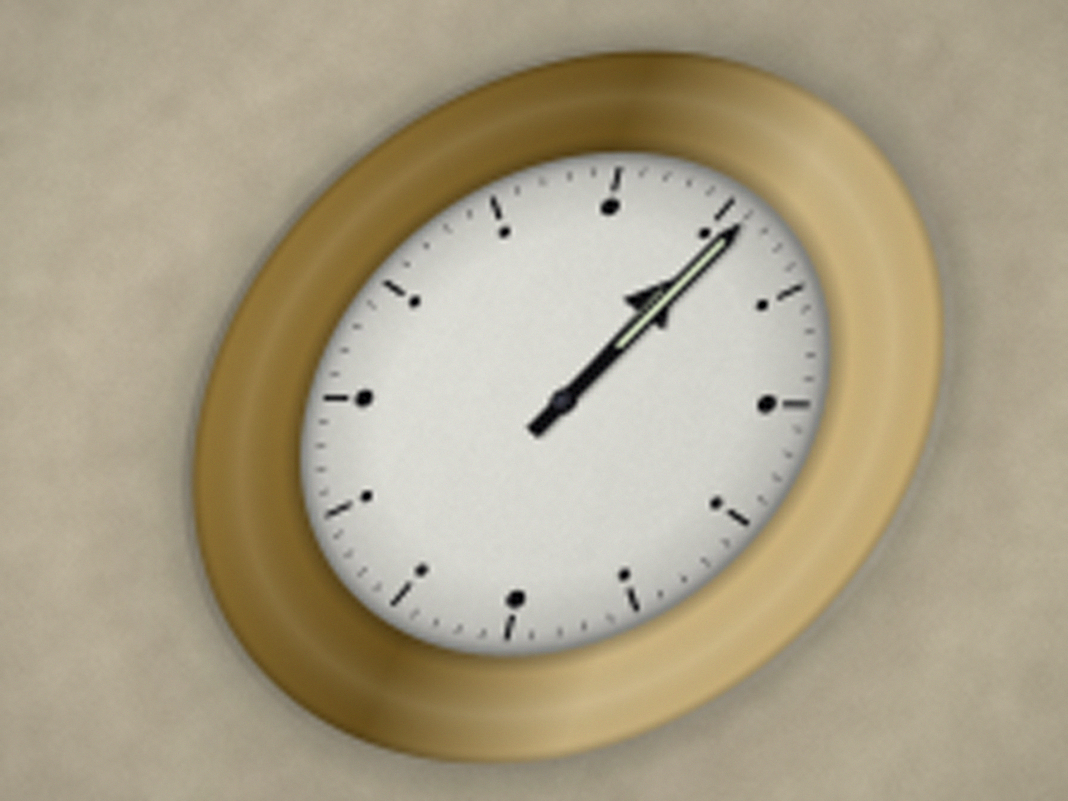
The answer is 1:06
